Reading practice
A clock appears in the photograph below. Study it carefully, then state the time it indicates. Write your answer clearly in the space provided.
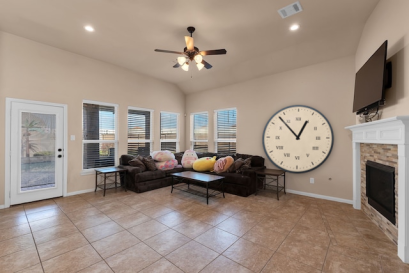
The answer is 12:53
